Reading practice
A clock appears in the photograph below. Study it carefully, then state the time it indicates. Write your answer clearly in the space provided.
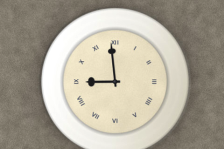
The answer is 8:59
